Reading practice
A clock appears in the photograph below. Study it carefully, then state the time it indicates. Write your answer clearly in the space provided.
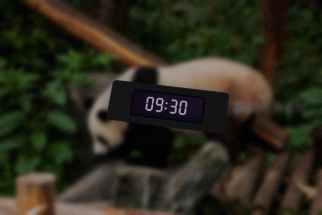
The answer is 9:30
